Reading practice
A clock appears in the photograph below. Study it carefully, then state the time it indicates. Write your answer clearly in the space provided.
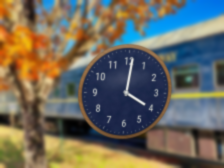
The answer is 4:01
